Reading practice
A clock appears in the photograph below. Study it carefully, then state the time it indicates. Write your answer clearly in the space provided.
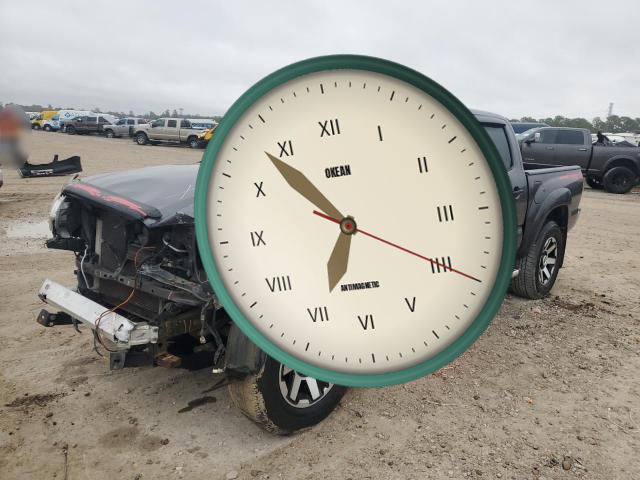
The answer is 6:53:20
